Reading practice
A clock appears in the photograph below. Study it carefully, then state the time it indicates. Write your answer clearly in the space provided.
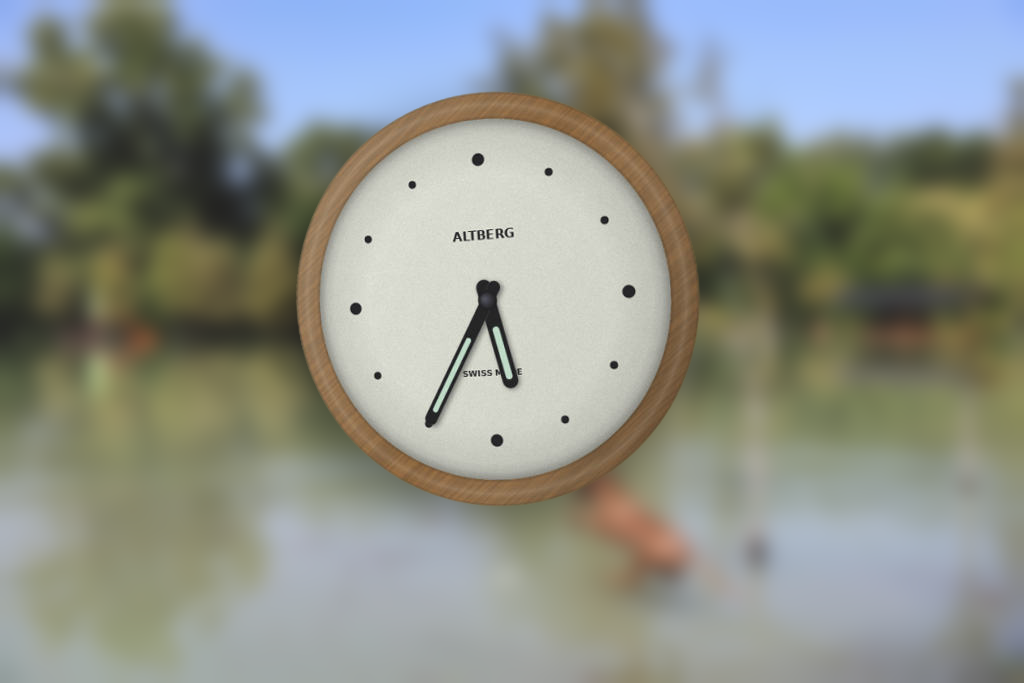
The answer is 5:35
